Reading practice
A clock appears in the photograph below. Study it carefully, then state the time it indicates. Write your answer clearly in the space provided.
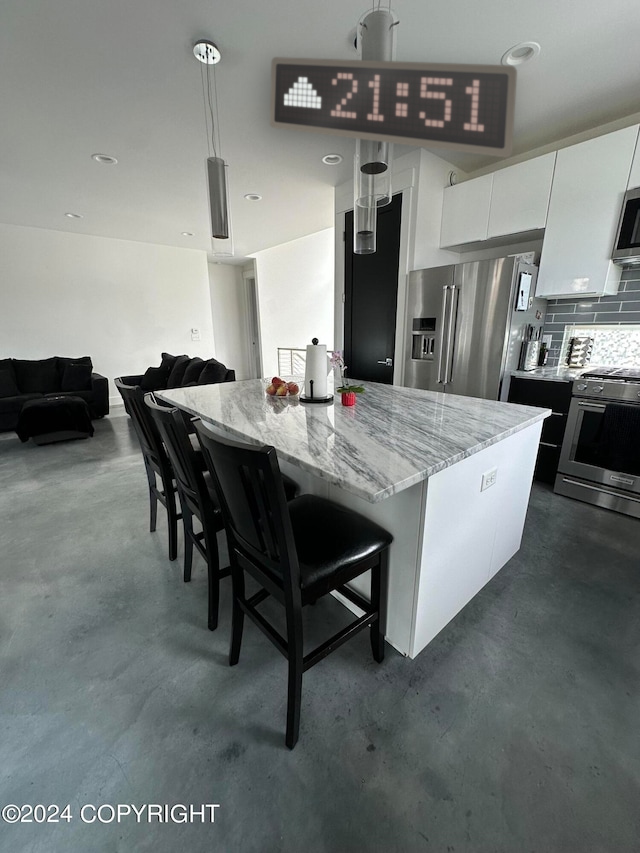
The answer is 21:51
